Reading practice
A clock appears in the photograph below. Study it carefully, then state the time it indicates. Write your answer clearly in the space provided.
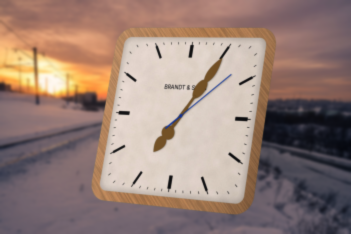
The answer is 7:05:08
